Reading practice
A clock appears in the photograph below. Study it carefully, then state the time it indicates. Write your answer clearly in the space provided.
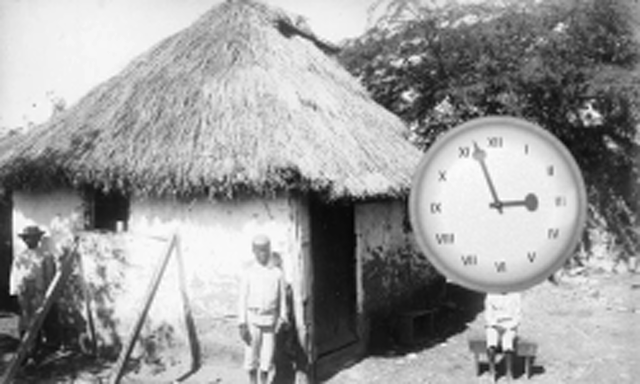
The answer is 2:57
